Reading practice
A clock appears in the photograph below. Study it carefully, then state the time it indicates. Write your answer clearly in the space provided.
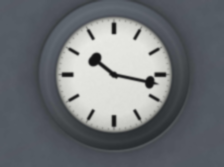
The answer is 10:17
